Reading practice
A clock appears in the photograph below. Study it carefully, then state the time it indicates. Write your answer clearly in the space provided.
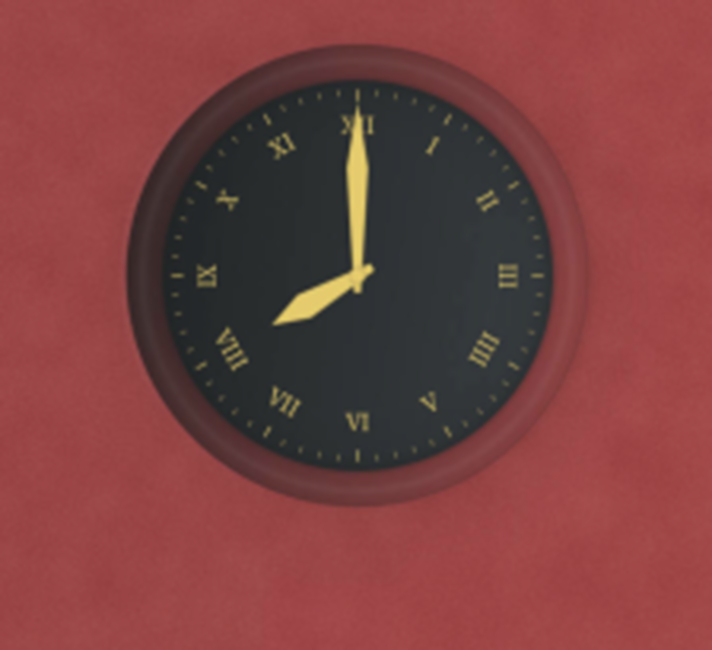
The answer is 8:00
